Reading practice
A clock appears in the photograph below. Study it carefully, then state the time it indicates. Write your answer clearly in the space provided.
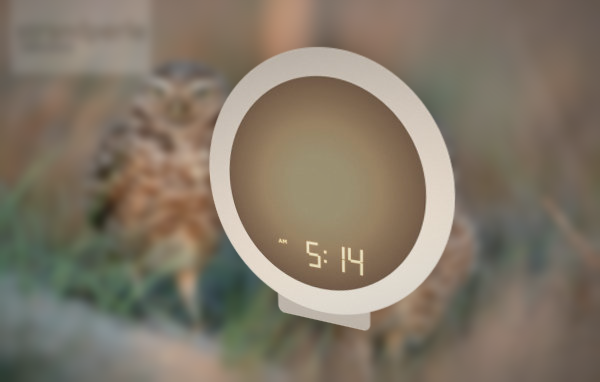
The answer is 5:14
